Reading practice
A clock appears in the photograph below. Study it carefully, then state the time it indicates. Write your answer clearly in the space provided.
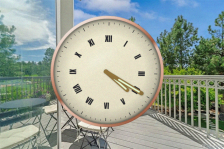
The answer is 4:20
